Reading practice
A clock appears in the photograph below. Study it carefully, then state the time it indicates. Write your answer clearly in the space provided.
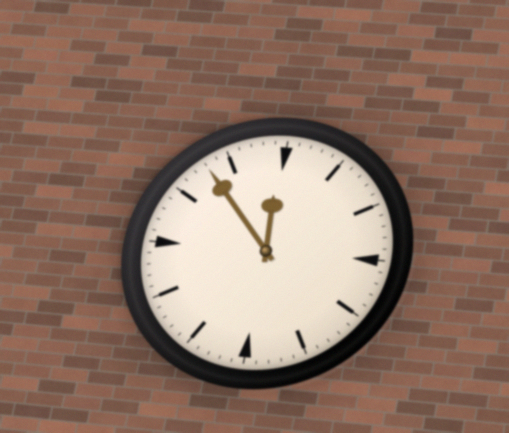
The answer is 11:53
